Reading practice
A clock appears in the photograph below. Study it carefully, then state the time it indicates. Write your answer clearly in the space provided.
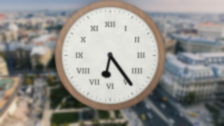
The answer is 6:24
